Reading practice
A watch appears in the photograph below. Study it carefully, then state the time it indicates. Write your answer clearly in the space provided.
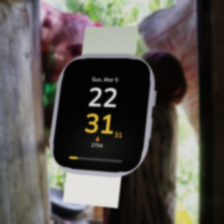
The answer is 22:31
